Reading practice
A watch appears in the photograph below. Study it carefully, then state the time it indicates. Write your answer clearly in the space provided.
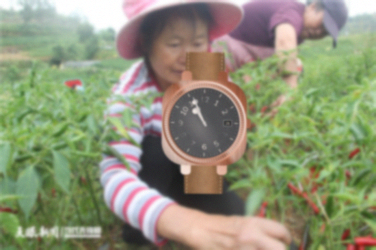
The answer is 10:56
